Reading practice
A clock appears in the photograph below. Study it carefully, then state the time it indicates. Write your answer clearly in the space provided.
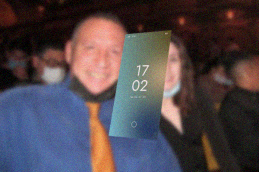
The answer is 17:02
